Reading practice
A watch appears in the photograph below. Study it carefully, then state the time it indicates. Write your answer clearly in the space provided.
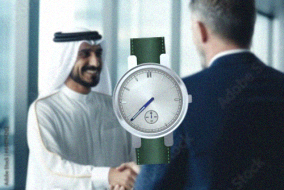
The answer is 7:38
